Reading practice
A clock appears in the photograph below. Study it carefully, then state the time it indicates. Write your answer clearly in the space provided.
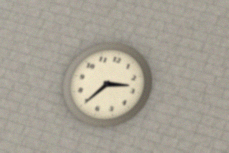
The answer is 2:35
